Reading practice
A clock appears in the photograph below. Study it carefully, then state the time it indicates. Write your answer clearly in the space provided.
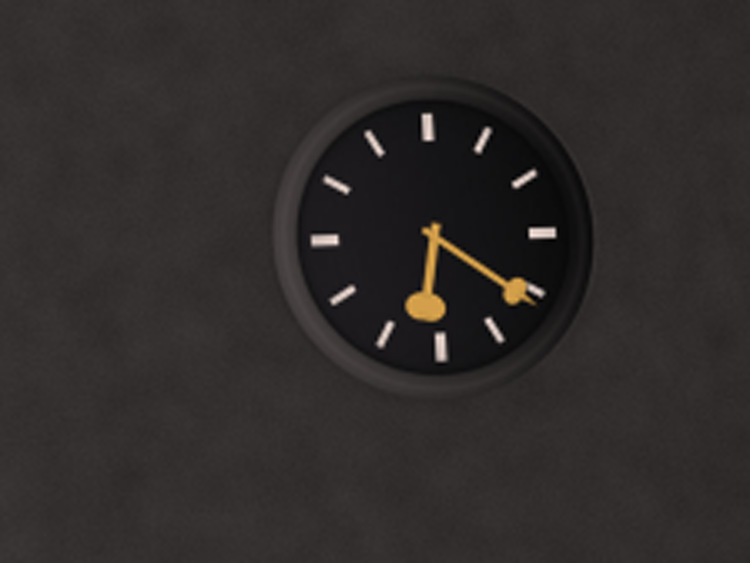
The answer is 6:21
